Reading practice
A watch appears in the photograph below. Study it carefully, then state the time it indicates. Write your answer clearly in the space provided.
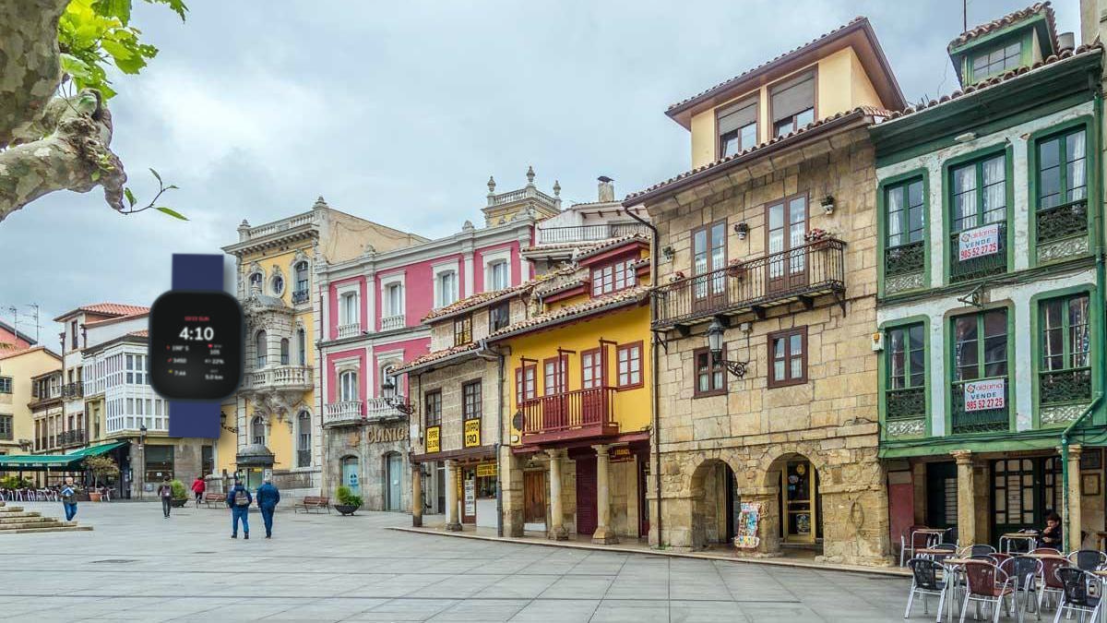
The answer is 4:10
